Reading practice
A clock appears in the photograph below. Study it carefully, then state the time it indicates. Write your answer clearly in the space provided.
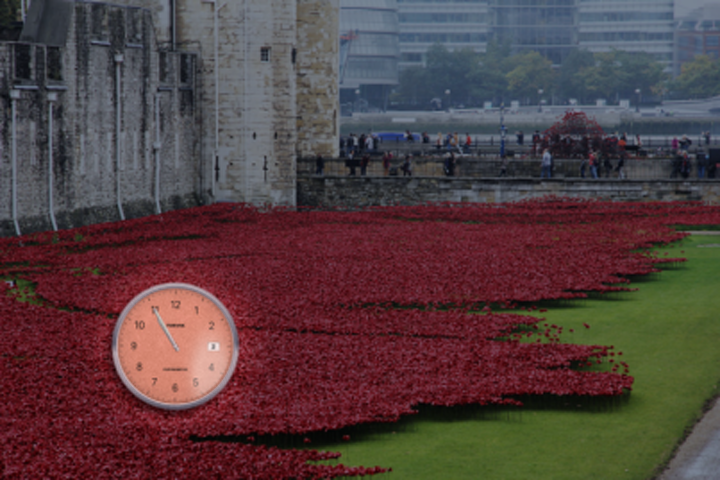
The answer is 10:55
